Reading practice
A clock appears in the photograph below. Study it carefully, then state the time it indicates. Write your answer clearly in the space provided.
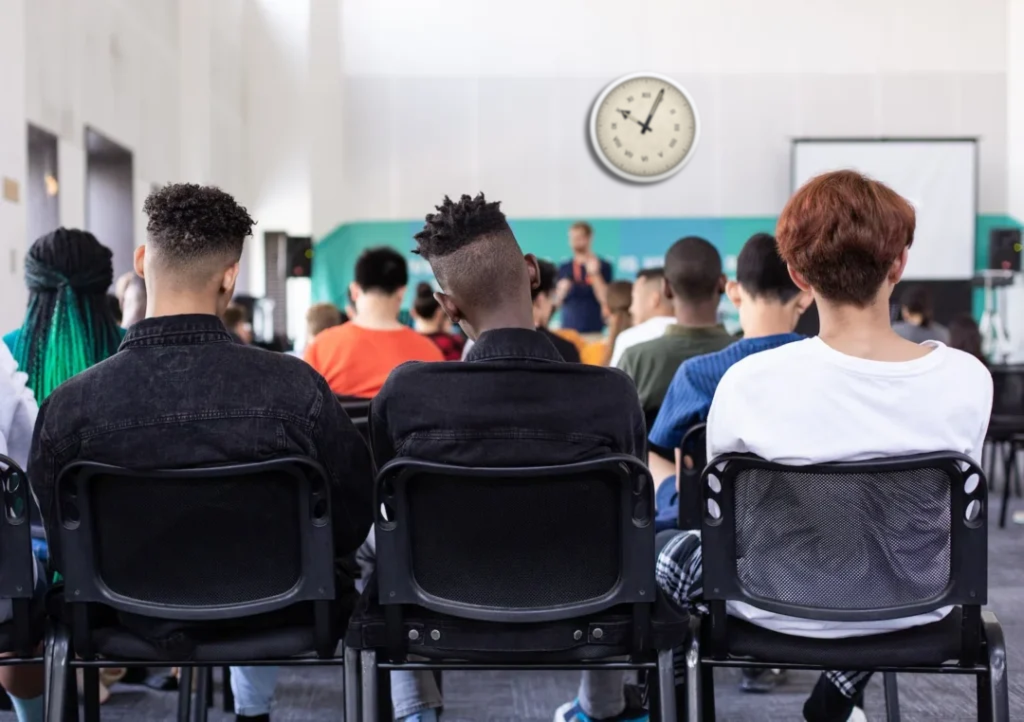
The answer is 10:04
